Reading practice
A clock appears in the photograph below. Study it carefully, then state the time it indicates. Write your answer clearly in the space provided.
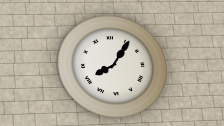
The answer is 8:06
